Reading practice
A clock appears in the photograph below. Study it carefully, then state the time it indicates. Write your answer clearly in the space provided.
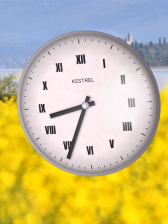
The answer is 8:34
